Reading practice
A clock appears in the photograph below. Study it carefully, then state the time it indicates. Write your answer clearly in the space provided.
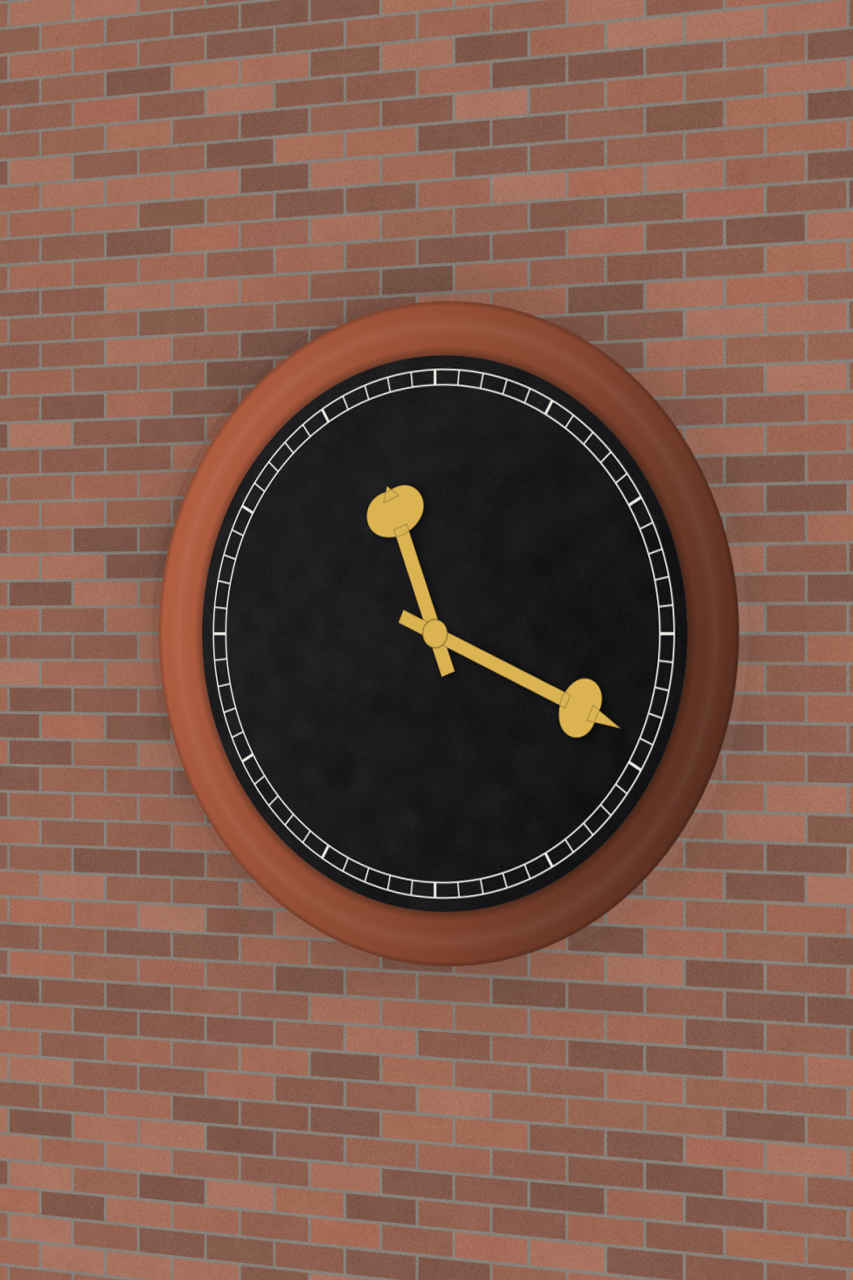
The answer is 11:19
